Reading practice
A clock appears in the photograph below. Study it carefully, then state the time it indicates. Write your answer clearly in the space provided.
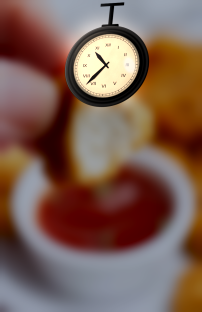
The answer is 10:37
